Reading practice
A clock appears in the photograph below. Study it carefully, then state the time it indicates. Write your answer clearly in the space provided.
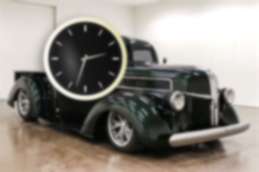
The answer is 2:33
